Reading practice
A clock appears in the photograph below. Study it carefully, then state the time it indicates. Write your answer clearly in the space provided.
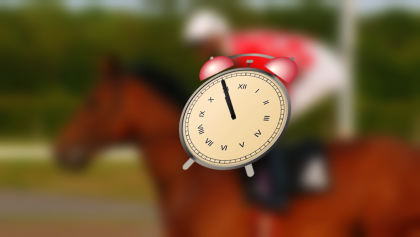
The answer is 10:55
